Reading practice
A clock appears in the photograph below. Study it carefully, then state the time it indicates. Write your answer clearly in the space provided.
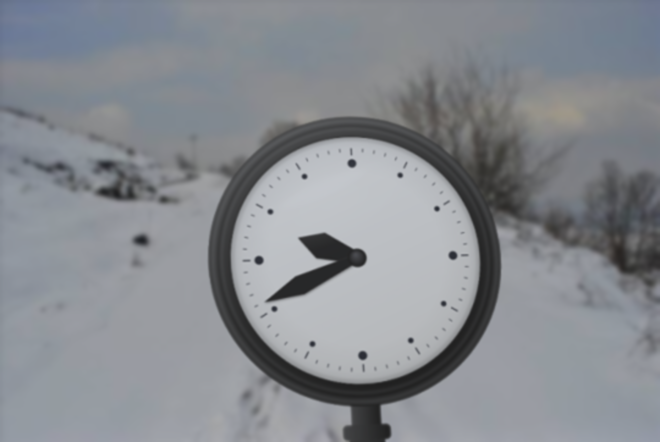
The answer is 9:41
